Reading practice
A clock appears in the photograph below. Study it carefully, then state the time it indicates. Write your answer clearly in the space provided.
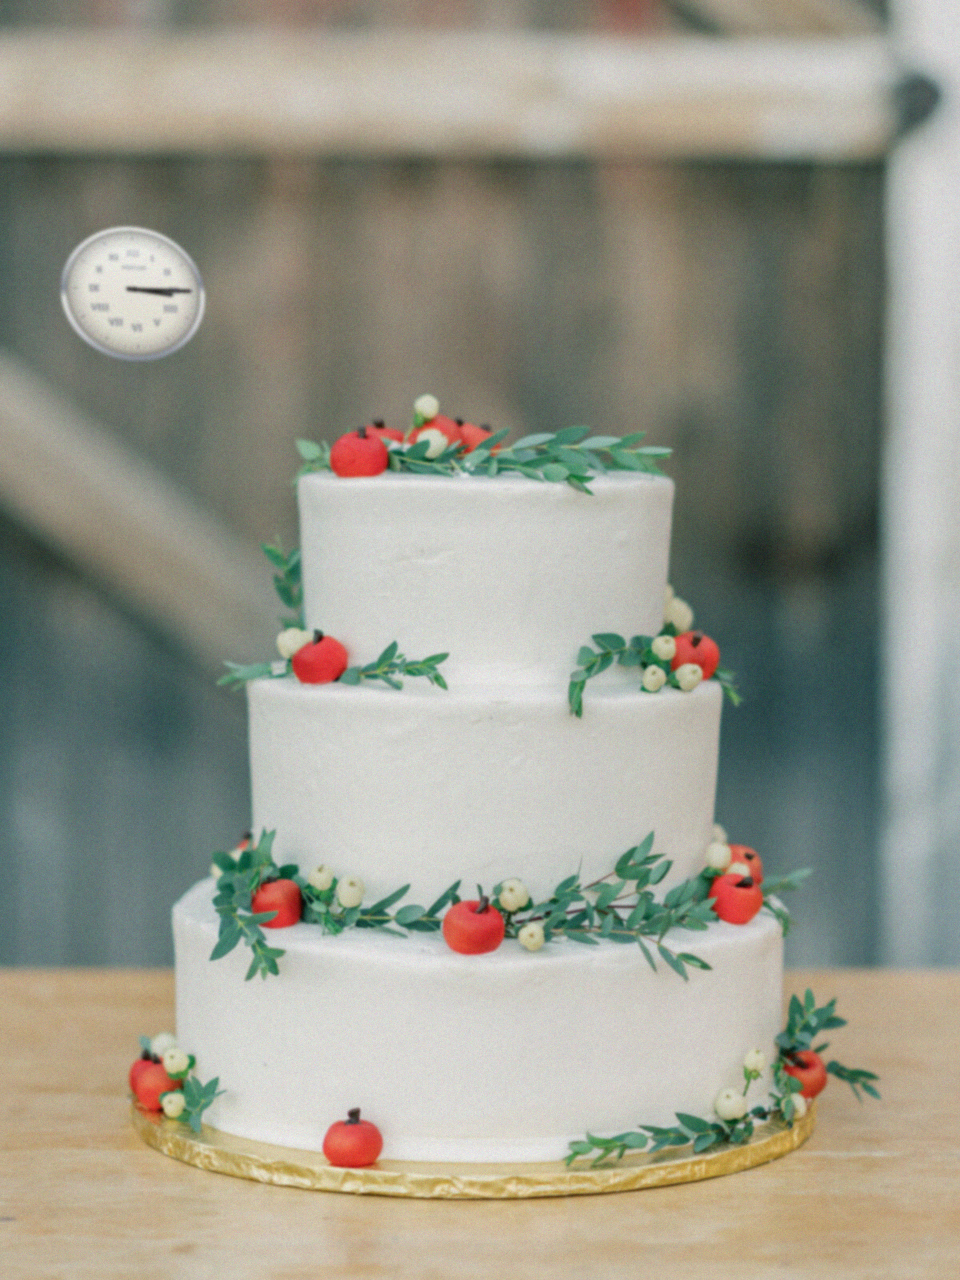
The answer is 3:15
